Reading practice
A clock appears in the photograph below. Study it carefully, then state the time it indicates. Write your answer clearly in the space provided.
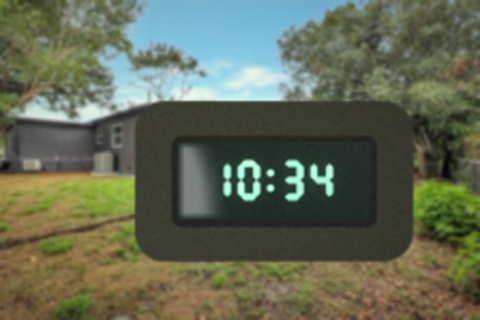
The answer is 10:34
